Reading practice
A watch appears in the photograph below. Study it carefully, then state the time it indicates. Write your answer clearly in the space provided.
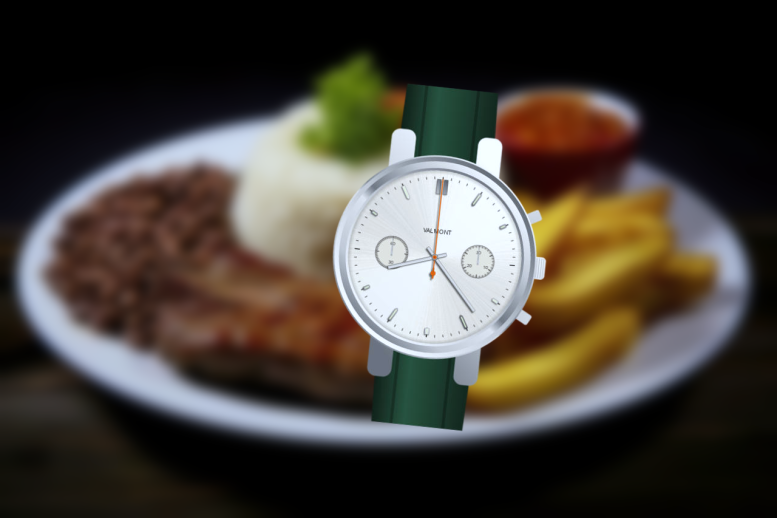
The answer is 8:23
